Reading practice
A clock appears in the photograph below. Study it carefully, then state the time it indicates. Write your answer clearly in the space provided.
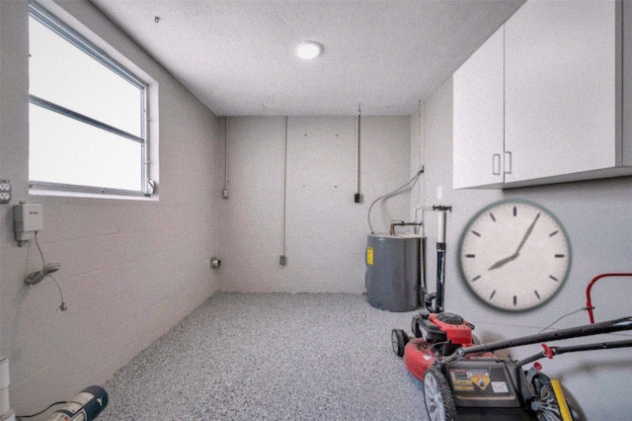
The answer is 8:05
